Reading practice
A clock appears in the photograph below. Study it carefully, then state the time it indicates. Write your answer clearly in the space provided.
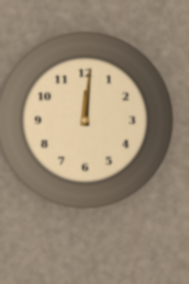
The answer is 12:01
